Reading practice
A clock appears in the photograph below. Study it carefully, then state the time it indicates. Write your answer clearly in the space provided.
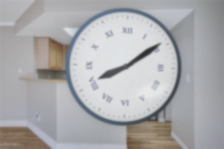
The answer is 8:09
